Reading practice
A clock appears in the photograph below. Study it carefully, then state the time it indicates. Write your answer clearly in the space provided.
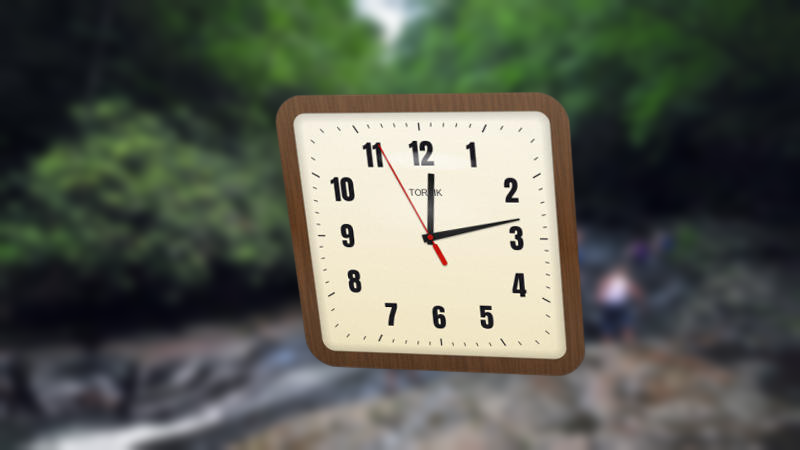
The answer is 12:12:56
